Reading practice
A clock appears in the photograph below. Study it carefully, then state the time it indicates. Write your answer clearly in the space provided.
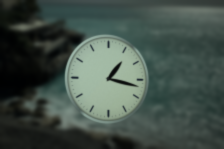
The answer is 1:17
